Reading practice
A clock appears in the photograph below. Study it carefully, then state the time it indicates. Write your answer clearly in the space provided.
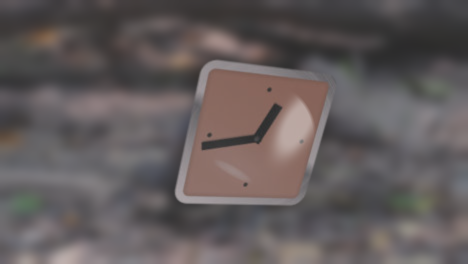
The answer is 12:43
